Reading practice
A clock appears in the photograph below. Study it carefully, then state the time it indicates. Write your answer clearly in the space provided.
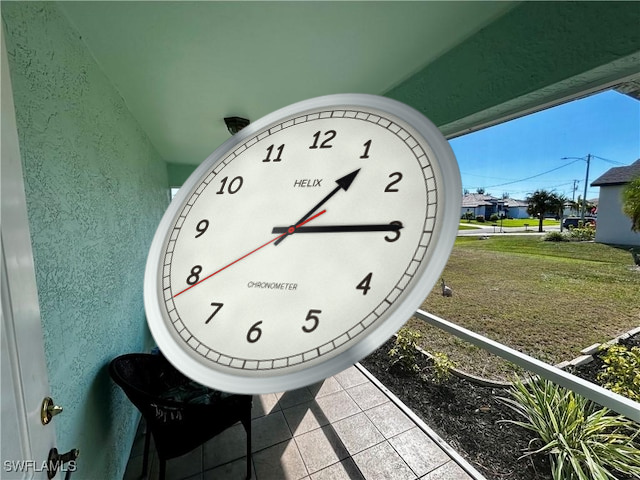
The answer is 1:14:39
